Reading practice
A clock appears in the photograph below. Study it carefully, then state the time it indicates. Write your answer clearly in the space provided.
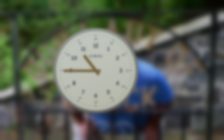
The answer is 10:45
